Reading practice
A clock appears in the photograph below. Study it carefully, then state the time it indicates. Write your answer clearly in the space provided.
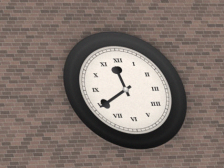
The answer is 11:40
